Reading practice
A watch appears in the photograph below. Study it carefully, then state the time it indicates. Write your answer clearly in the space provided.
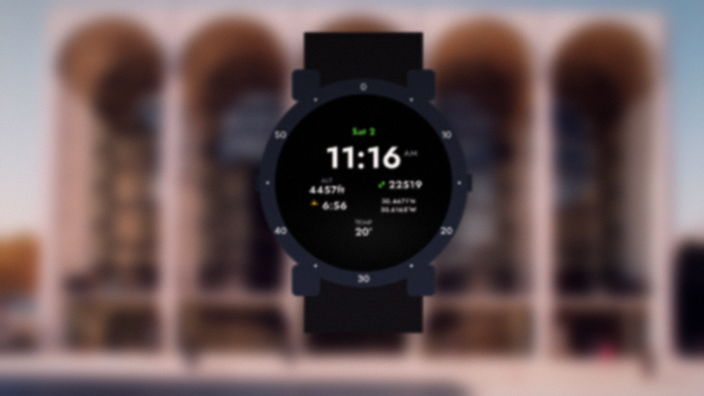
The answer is 11:16
